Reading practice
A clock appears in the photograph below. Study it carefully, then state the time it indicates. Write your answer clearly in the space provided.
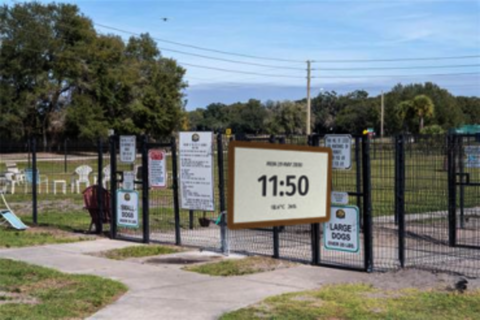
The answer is 11:50
